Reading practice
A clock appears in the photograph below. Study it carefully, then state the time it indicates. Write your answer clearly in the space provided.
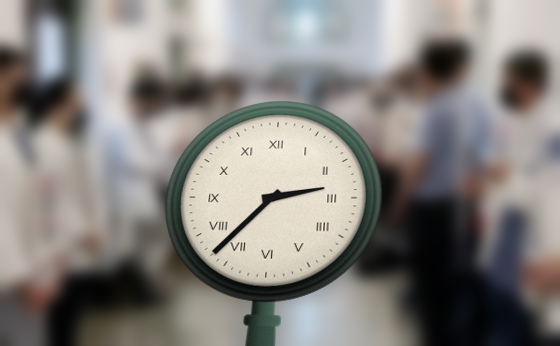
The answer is 2:37
